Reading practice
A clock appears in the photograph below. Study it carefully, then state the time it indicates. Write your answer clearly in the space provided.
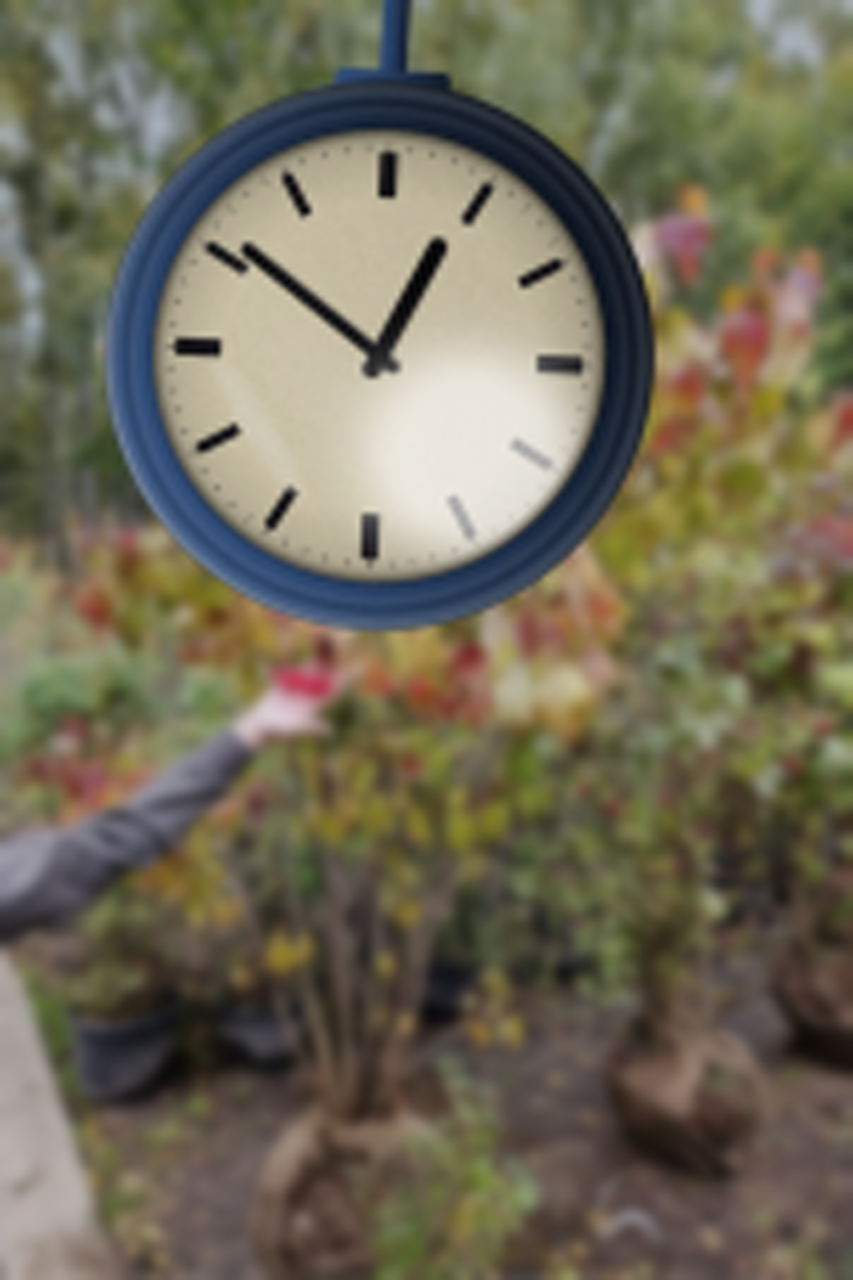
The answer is 12:51
